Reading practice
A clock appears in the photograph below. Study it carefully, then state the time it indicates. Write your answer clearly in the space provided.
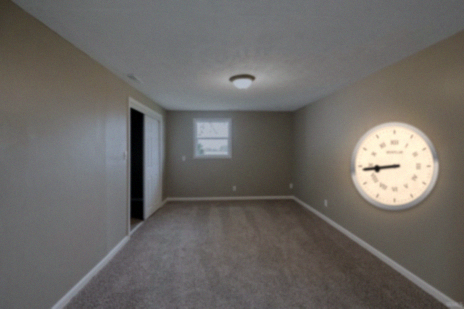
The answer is 8:44
